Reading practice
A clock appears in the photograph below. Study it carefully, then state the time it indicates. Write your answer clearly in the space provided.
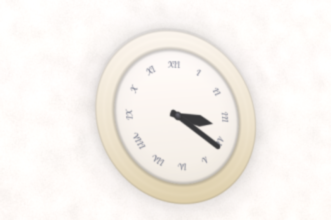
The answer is 3:21
